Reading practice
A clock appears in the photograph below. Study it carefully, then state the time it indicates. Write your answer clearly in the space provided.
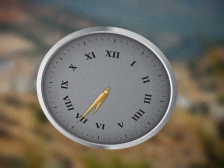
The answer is 6:35
